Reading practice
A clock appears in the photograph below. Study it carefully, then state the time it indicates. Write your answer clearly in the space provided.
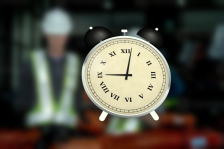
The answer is 9:02
